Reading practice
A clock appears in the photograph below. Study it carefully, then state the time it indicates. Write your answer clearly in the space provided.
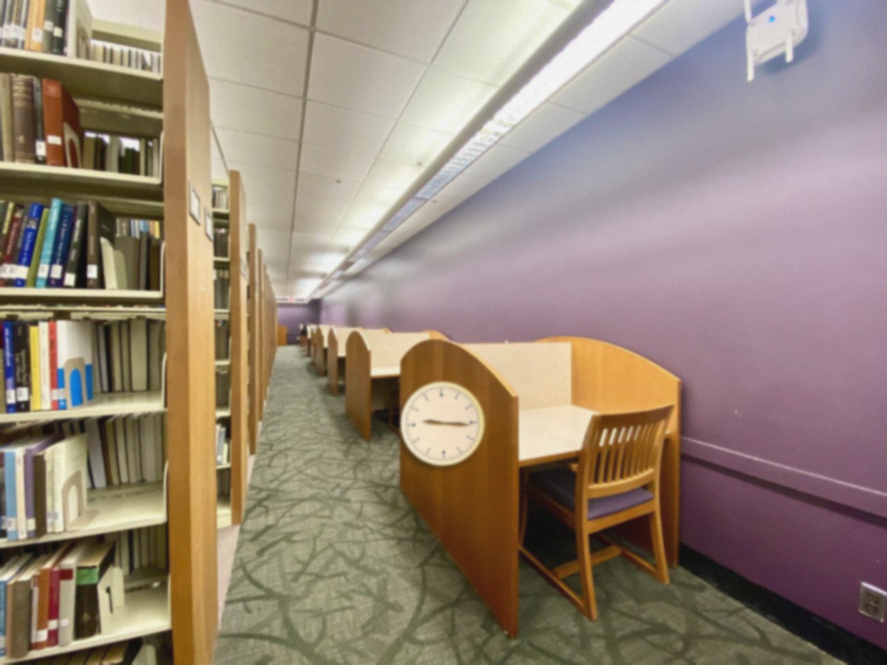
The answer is 9:16
